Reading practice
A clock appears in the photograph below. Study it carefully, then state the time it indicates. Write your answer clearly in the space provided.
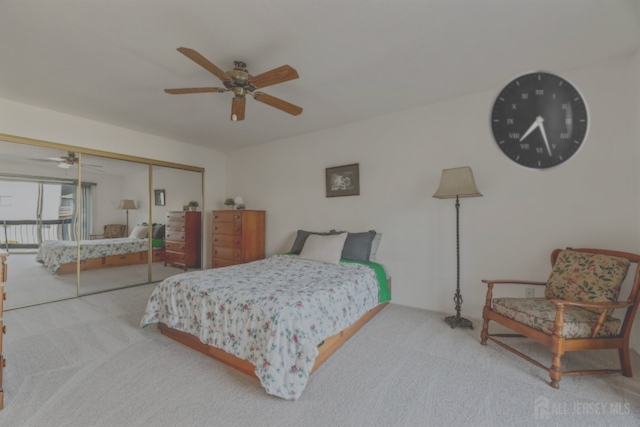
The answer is 7:27
